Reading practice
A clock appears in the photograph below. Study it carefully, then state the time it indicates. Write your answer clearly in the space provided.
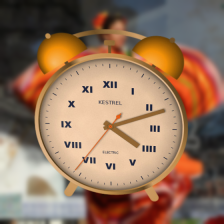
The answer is 4:11:36
